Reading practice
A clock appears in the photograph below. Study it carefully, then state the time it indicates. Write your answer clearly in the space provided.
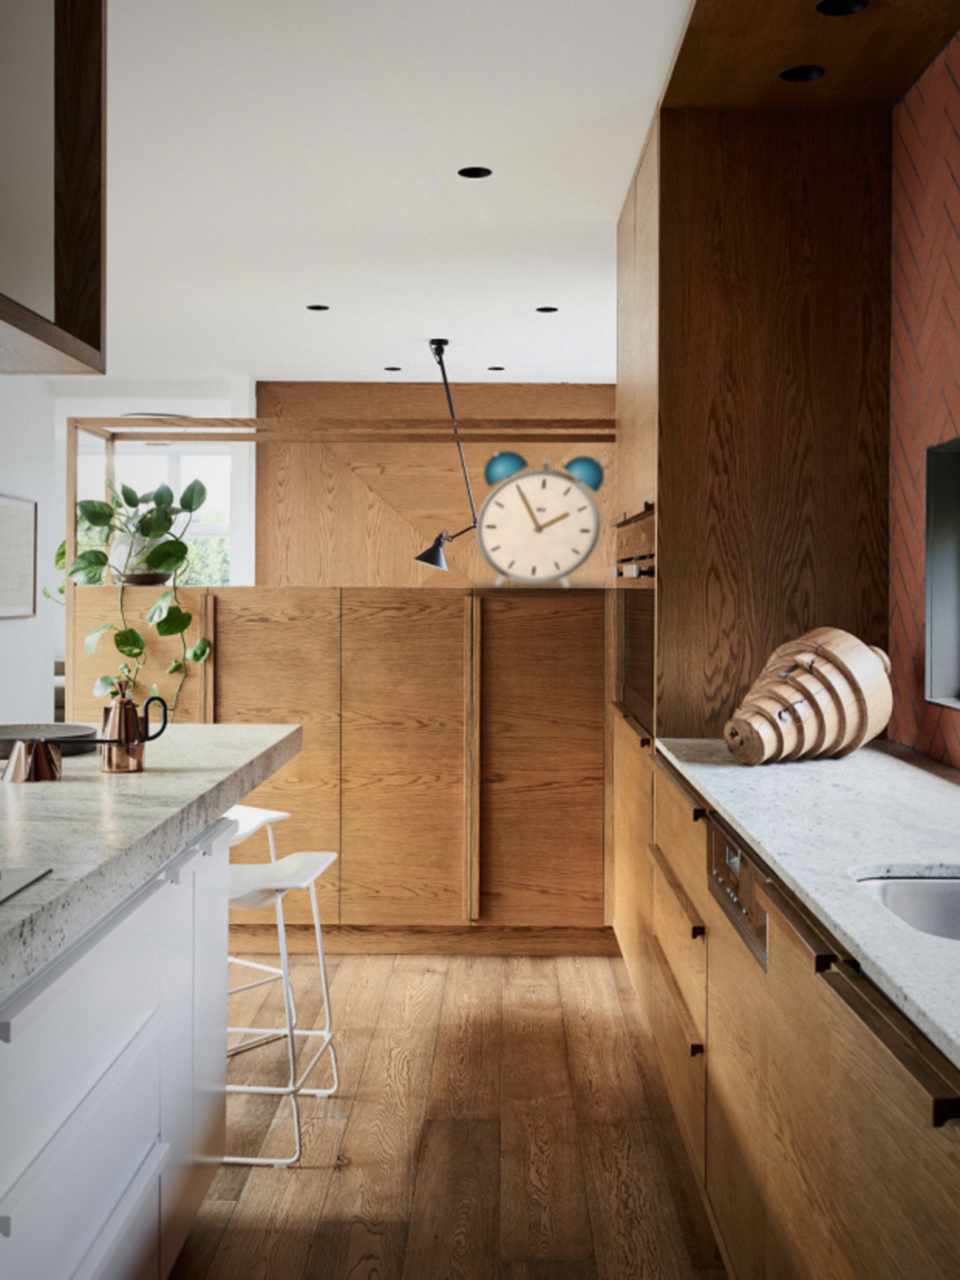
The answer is 1:55
